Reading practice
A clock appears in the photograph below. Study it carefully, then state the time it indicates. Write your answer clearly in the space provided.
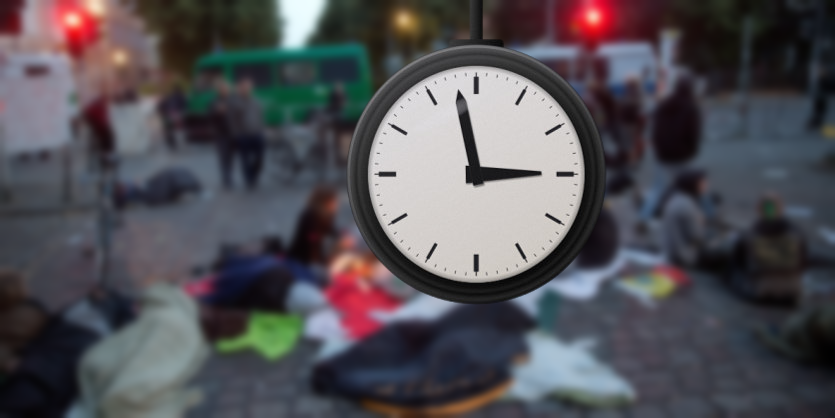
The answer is 2:58
